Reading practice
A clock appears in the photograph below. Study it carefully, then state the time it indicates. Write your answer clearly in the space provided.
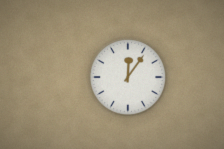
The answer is 12:06
